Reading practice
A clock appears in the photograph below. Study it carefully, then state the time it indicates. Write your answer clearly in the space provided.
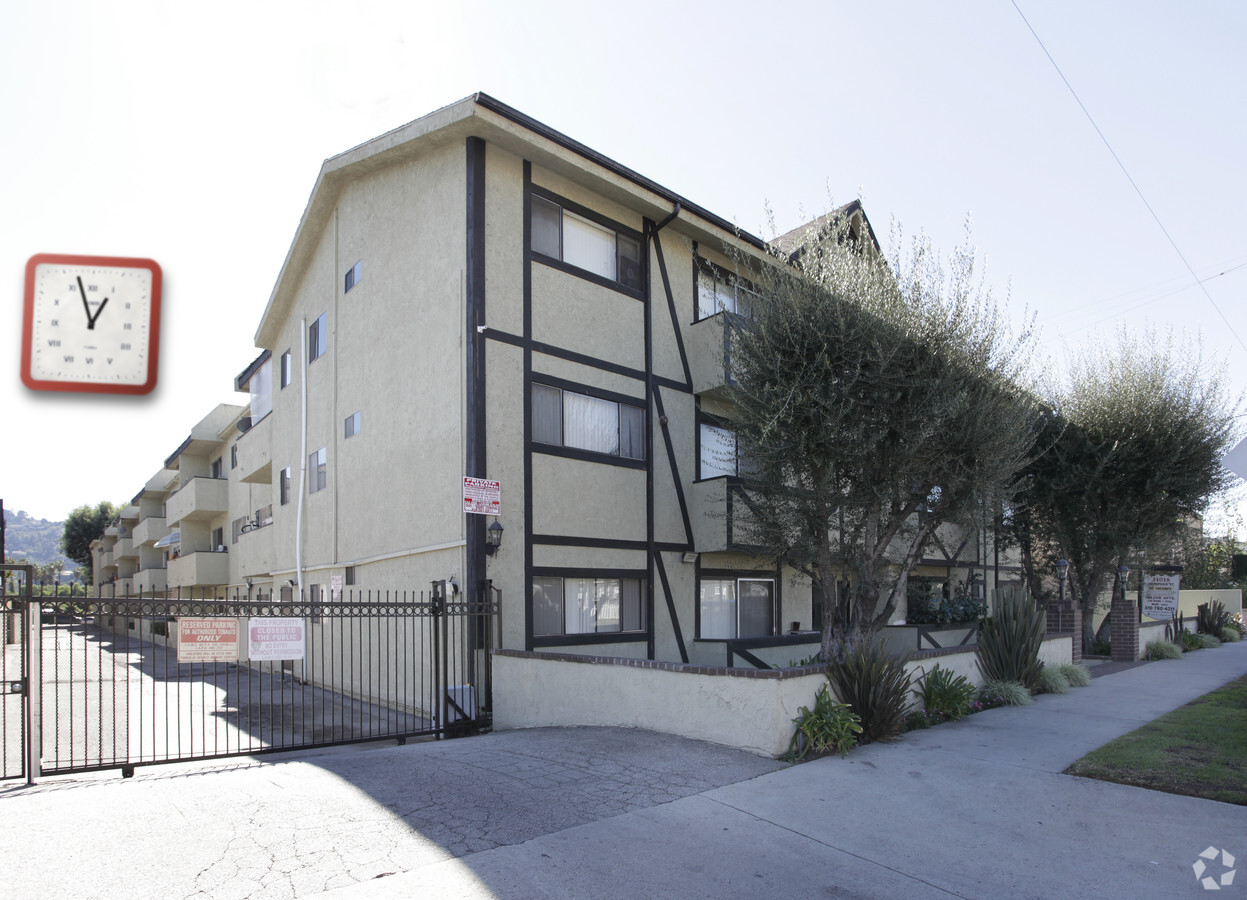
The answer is 12:57
